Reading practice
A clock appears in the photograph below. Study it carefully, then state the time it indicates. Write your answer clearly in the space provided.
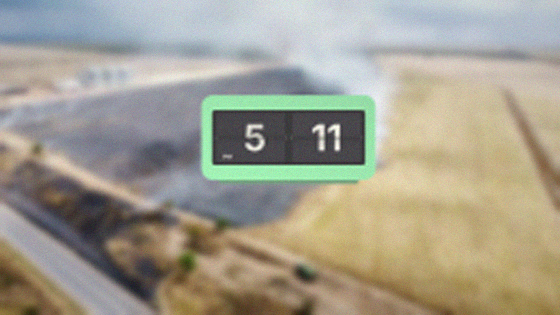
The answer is 5:11
